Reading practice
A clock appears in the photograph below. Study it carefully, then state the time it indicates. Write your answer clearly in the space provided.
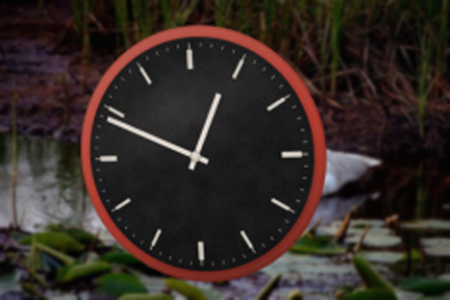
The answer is 12:49
